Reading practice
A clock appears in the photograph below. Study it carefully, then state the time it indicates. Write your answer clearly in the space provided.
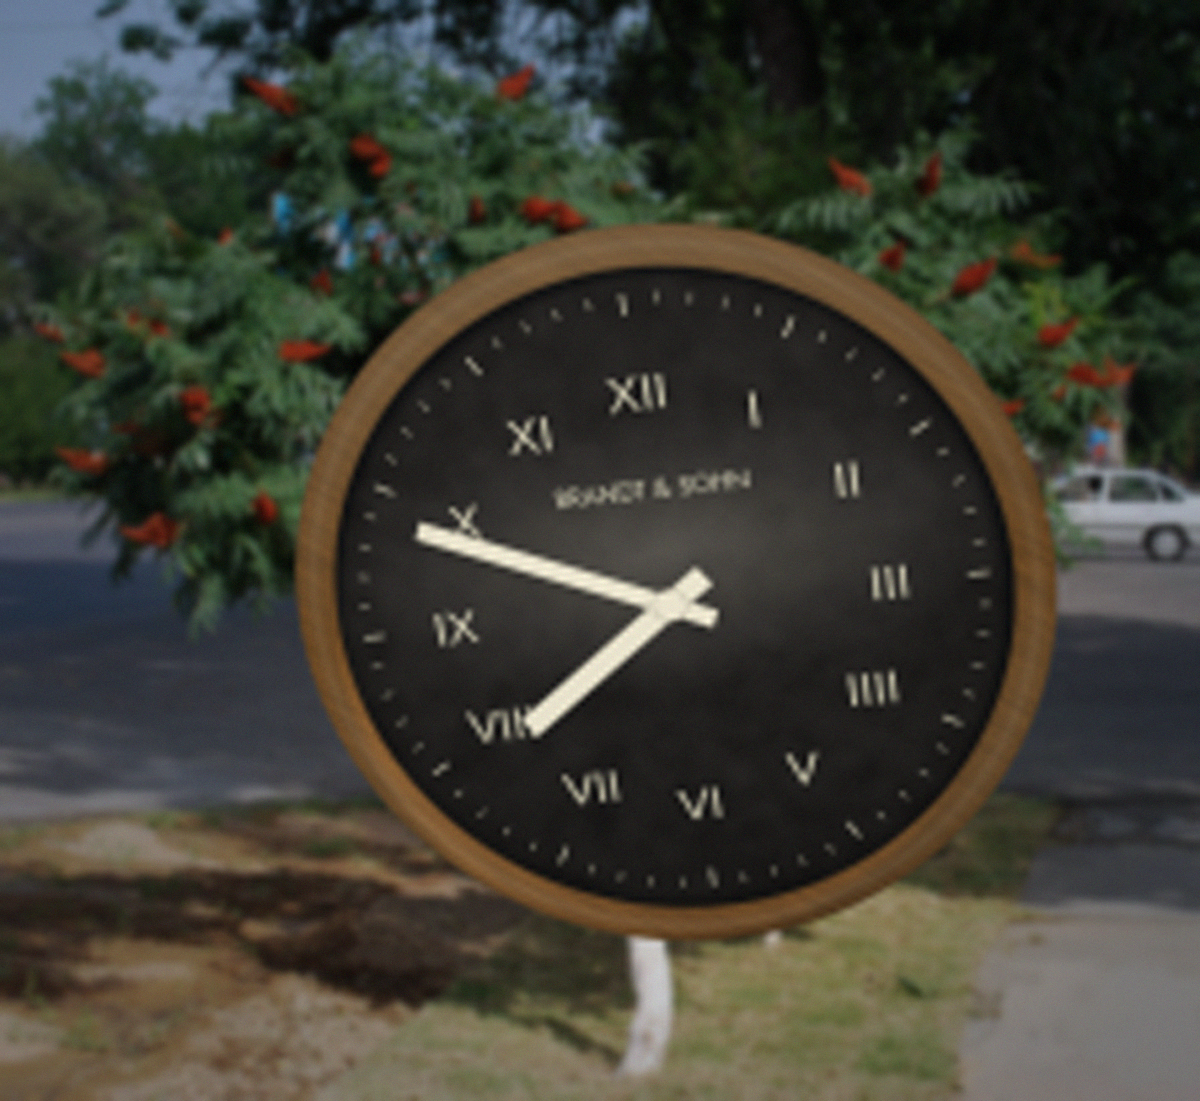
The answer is 7:49
